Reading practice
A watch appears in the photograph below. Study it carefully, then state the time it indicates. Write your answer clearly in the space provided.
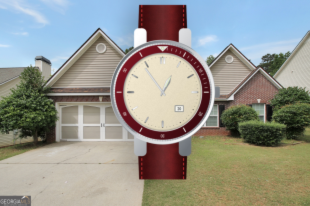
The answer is 12:54
